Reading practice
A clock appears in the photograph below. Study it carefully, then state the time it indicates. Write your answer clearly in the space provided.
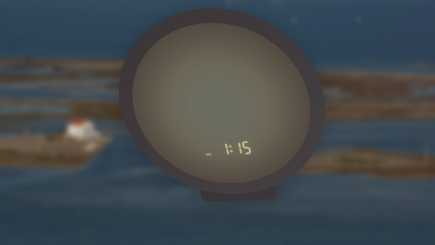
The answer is 1:15
